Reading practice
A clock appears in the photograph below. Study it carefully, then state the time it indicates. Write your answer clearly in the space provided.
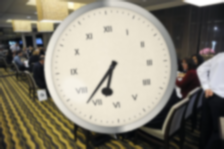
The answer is 6:37
